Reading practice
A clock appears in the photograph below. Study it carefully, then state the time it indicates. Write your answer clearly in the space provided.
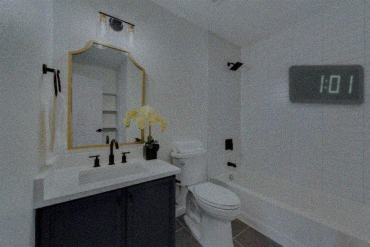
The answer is 1:01
